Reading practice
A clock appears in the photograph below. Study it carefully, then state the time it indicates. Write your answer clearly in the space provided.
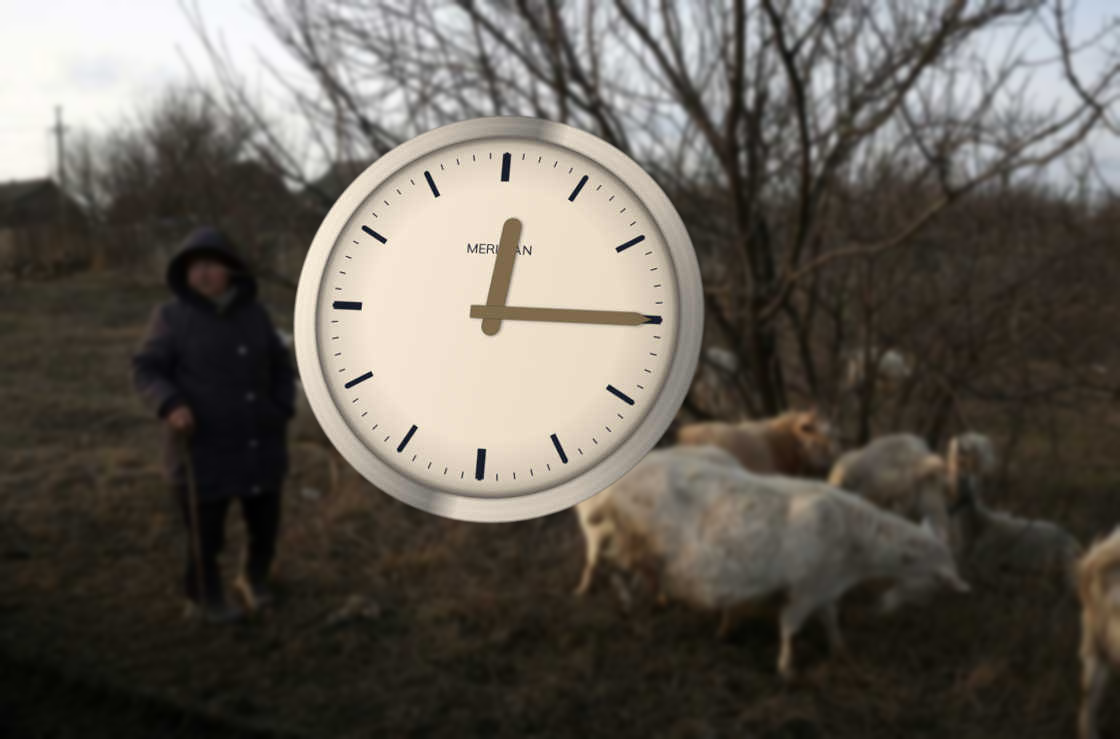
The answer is 12:15
